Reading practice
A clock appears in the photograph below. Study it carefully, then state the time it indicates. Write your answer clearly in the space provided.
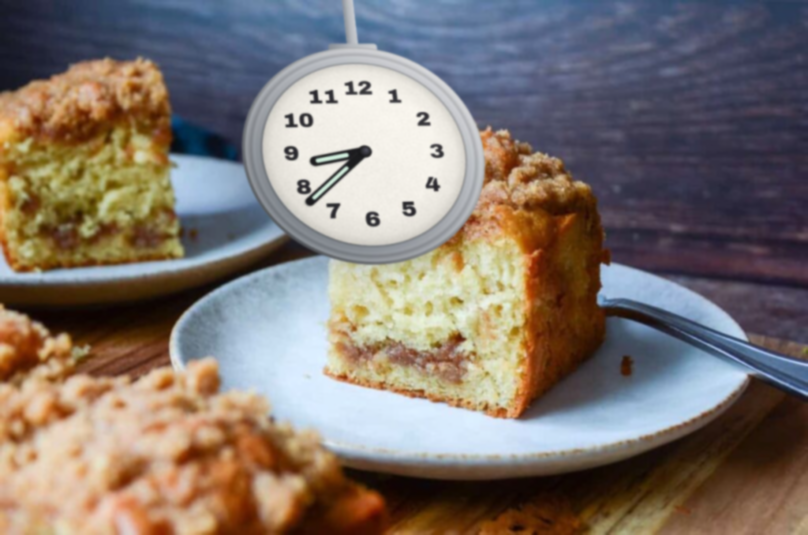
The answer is 8:38
